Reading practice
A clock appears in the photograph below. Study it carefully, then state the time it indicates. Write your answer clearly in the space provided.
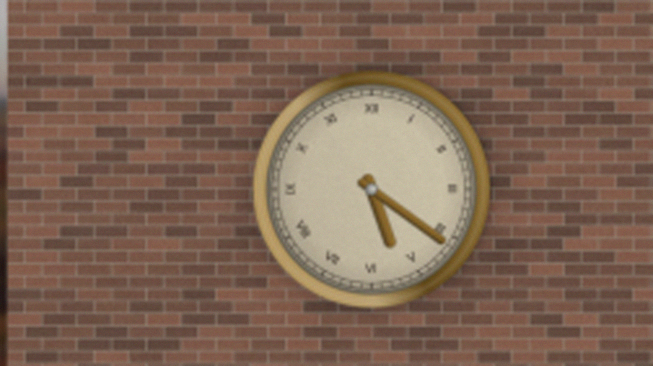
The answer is 5:21
